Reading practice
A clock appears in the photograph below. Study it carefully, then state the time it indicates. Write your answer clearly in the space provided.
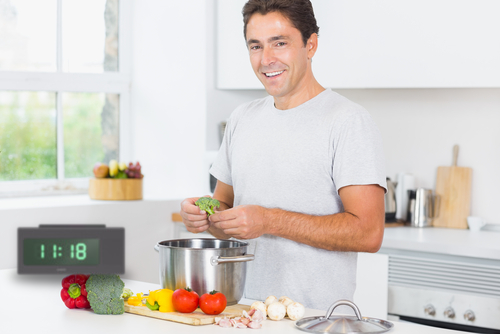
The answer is 11:18
